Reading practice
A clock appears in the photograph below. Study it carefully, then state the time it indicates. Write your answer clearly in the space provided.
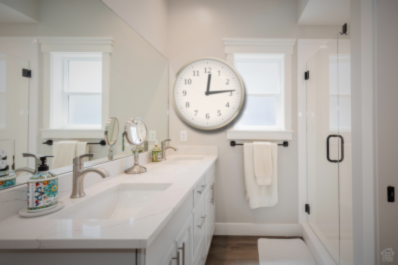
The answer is 12:14
